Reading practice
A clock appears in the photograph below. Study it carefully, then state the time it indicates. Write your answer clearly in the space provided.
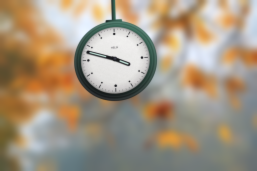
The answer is 3:48
